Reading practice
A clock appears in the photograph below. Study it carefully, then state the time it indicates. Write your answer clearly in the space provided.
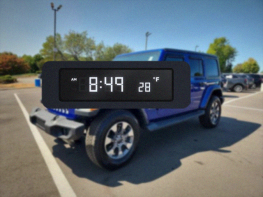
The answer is 8:49
